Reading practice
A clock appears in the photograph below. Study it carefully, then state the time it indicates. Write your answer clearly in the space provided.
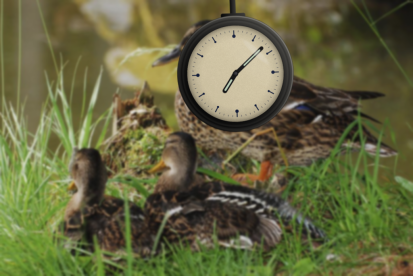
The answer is 7:08
